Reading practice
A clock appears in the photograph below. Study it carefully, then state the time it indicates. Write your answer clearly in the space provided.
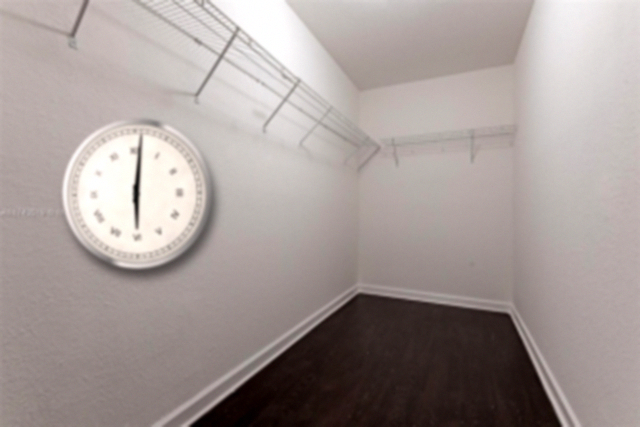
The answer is 6:01
